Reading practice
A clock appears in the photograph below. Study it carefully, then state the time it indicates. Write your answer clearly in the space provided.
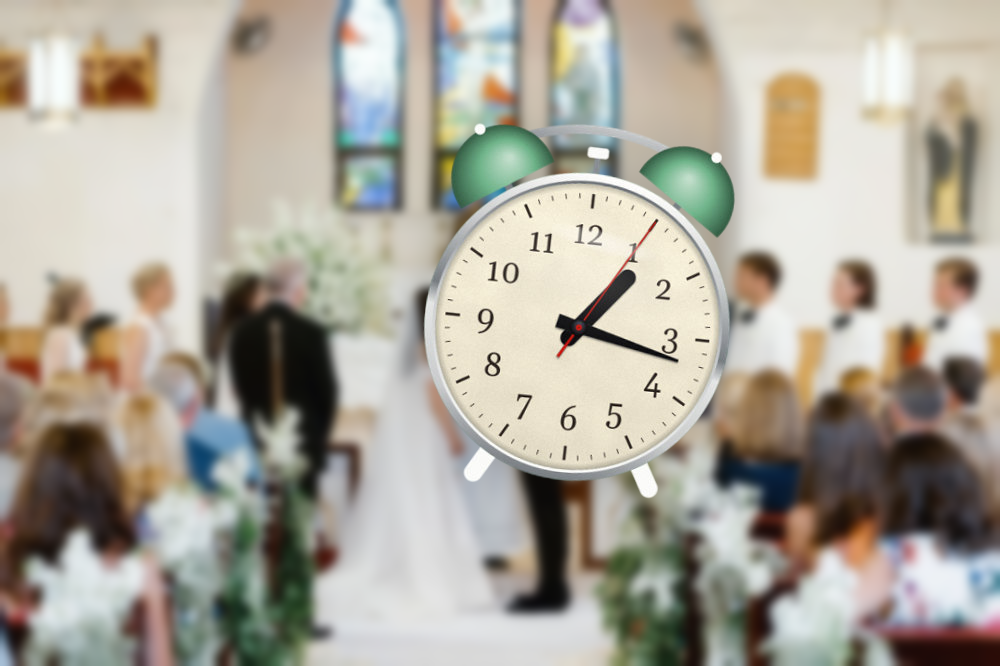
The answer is 1:17:05
